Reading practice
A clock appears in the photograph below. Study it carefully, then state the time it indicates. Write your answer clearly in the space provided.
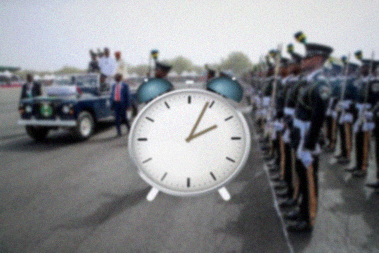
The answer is 2:04
